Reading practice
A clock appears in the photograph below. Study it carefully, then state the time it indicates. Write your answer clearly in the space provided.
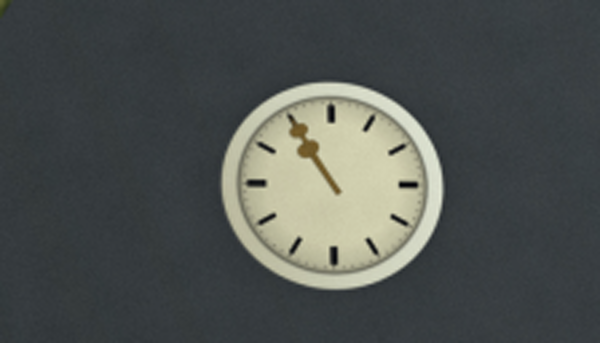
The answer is 10:55
